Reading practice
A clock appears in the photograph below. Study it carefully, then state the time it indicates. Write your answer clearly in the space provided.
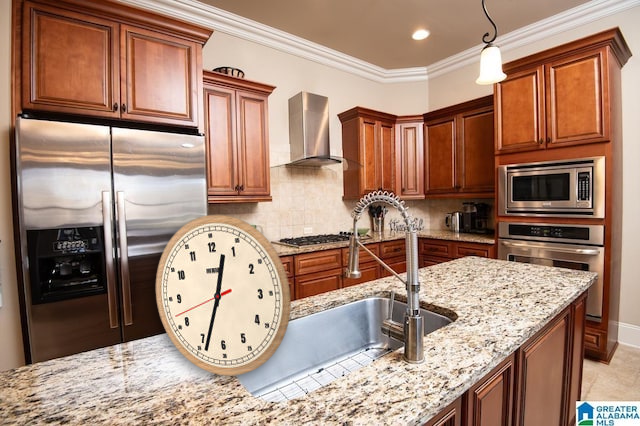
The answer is 12:33:42
